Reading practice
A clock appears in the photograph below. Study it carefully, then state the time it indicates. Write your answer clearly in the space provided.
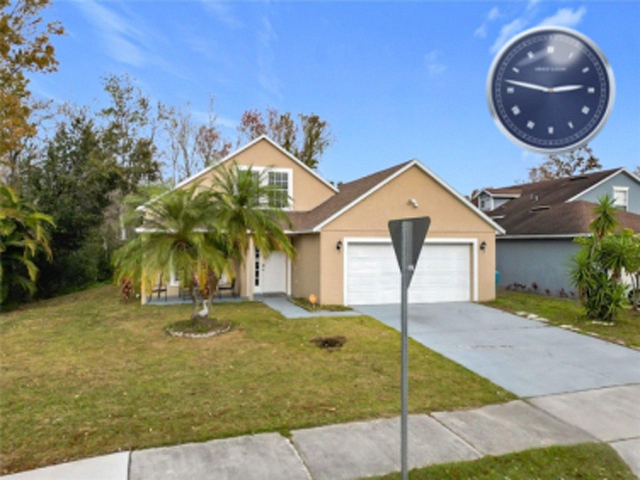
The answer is 2:47
